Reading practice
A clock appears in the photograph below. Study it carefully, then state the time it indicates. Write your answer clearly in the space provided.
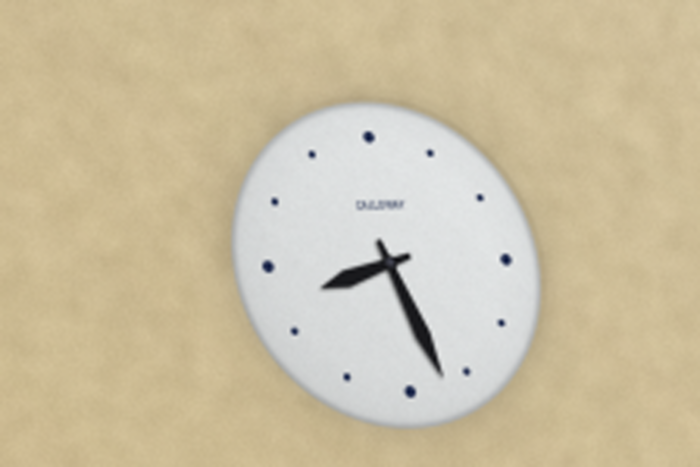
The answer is 8:27
